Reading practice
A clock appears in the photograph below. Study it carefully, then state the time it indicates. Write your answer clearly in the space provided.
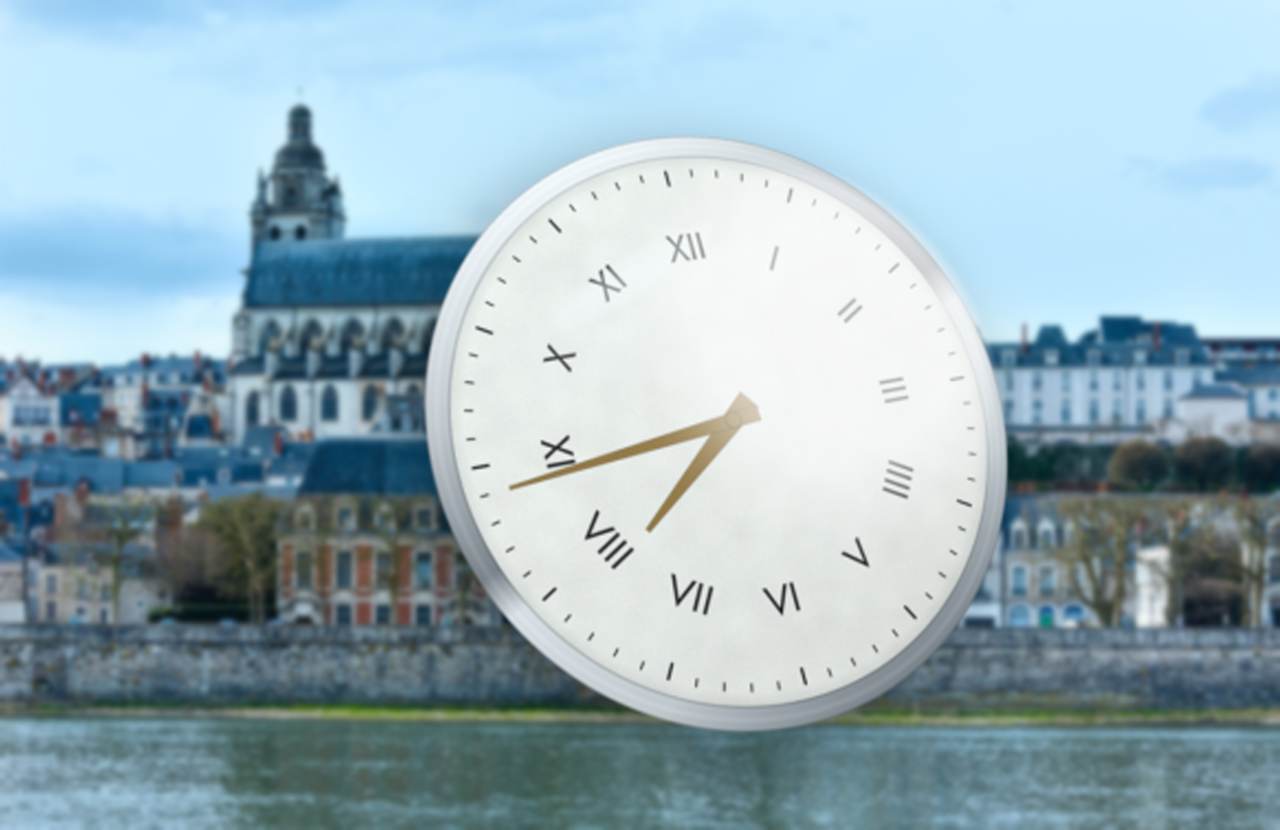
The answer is 7:44
